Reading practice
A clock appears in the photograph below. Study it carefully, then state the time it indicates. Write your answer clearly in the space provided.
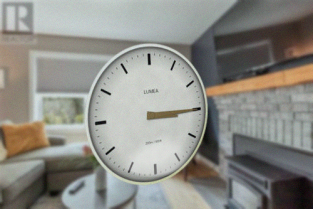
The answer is 3:15
